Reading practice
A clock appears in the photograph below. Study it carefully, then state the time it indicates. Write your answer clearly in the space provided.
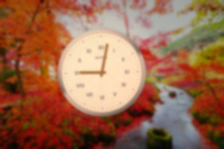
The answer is 9:02
